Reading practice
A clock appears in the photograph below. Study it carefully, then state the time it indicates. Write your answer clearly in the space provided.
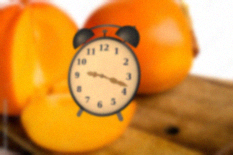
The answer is 9:18
